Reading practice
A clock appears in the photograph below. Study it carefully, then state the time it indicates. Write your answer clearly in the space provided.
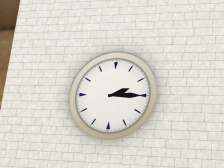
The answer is 2:15
